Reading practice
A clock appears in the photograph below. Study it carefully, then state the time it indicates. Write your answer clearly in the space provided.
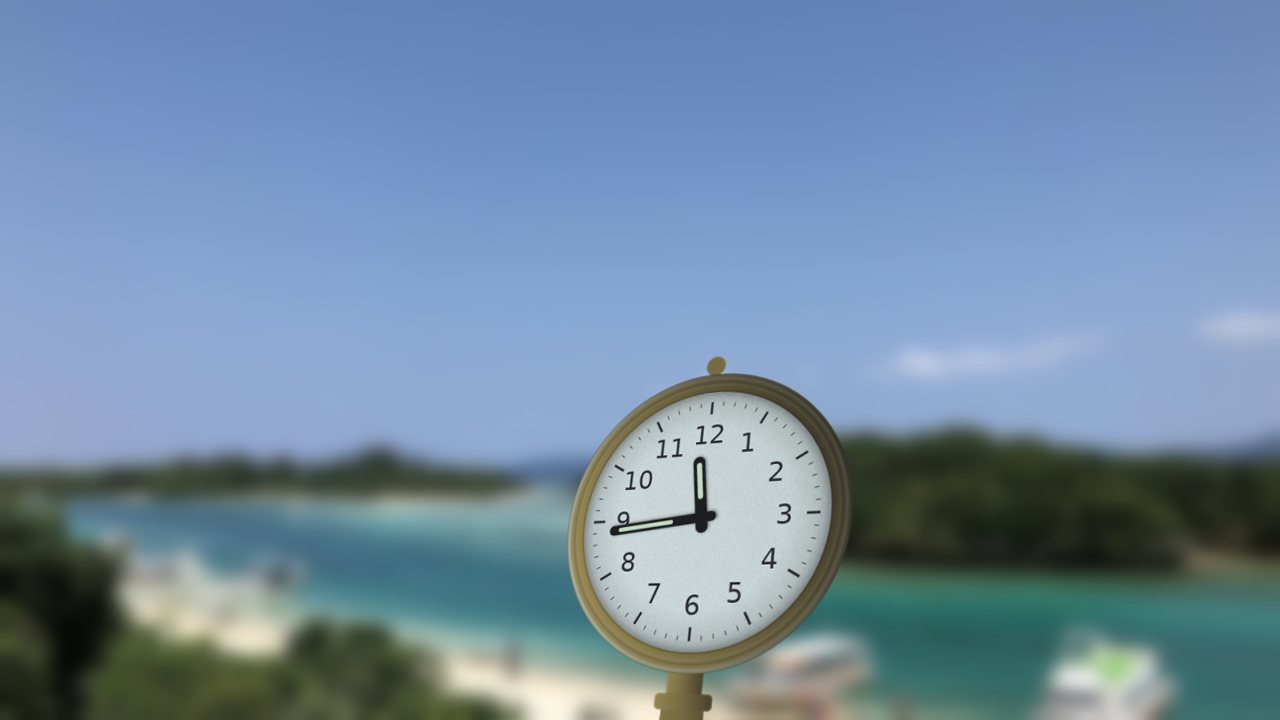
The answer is 11:44
